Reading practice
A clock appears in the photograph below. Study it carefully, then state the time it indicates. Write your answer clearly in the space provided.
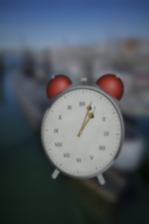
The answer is 1:03
